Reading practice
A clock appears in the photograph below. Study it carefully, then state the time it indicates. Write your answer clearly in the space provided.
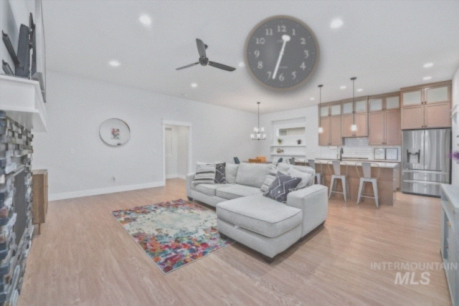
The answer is 12:33
